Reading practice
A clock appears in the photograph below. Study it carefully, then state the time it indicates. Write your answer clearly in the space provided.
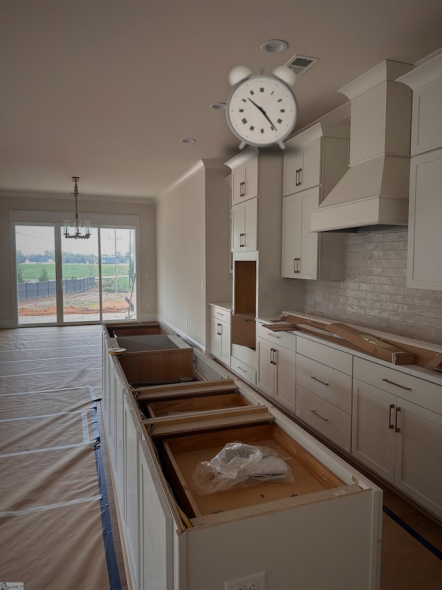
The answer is 10:24
